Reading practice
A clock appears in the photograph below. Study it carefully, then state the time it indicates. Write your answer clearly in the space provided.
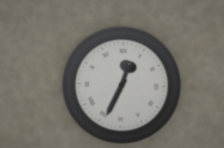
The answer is 12:34
